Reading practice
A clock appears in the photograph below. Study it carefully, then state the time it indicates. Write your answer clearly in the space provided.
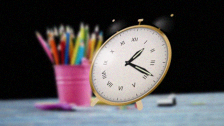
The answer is 1:19
